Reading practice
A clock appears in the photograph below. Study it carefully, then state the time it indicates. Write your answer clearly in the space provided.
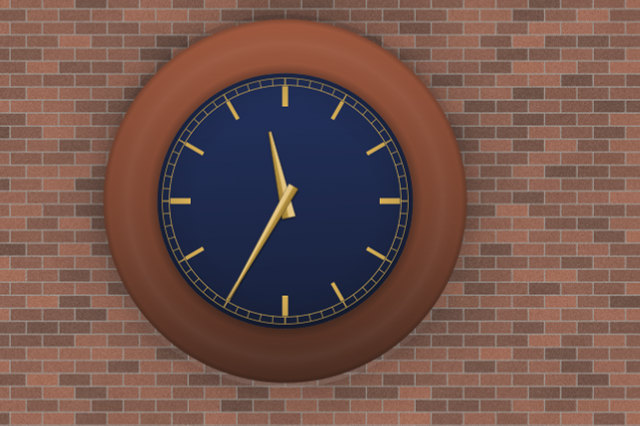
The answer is 11:35
